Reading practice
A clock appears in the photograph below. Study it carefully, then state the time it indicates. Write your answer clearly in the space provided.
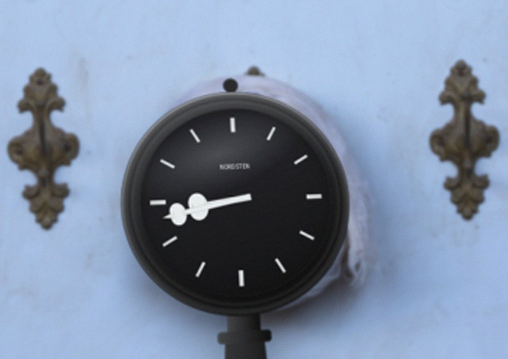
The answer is 8:43
